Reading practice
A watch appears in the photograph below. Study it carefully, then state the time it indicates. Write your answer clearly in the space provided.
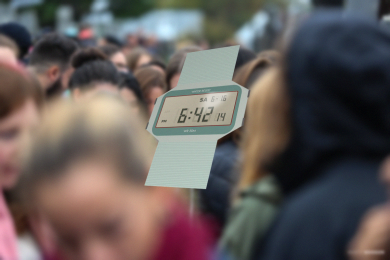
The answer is 6:42:14
